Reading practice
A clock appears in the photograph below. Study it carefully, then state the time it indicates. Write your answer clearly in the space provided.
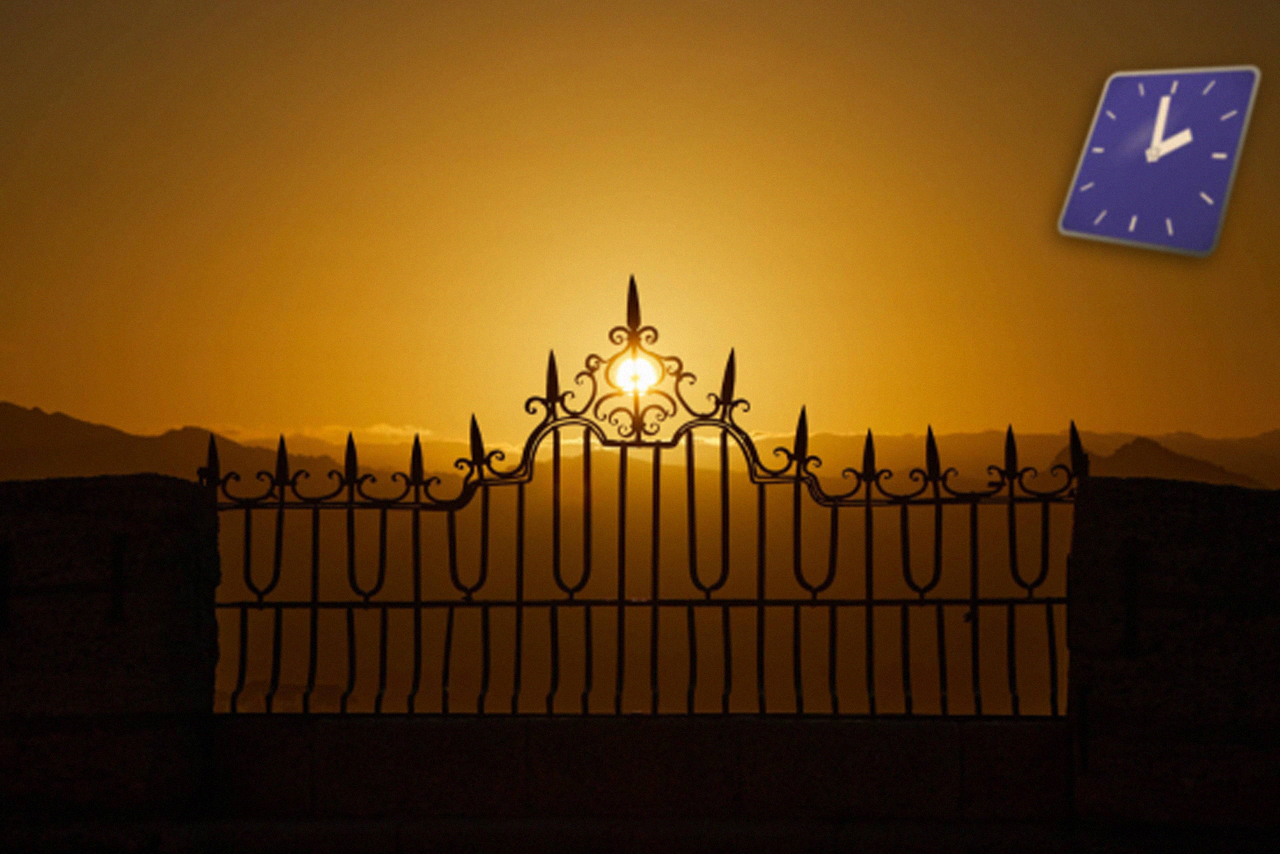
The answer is 1:59
